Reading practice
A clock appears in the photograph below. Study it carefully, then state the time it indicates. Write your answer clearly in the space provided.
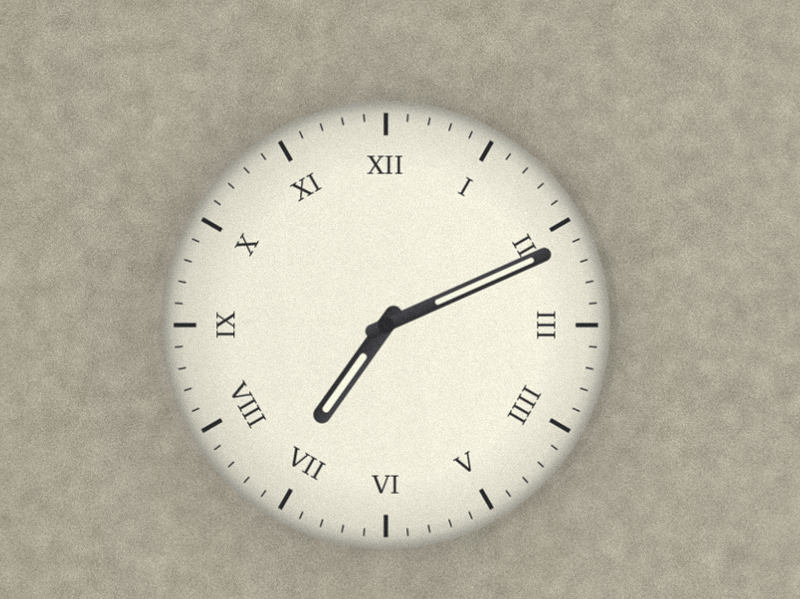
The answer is 7:11
